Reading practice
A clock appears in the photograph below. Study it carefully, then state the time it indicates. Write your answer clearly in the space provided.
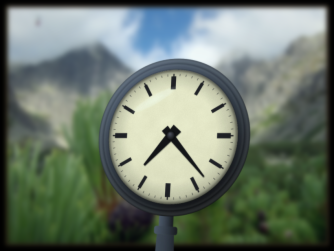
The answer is 7:23
